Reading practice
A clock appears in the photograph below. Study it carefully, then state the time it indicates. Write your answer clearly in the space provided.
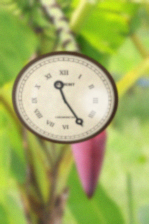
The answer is 11:25
